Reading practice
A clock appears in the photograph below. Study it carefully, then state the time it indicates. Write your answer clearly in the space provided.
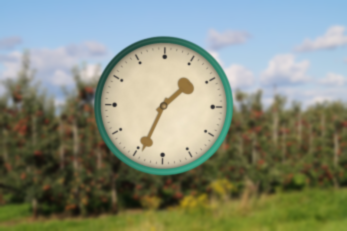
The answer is 1:34
